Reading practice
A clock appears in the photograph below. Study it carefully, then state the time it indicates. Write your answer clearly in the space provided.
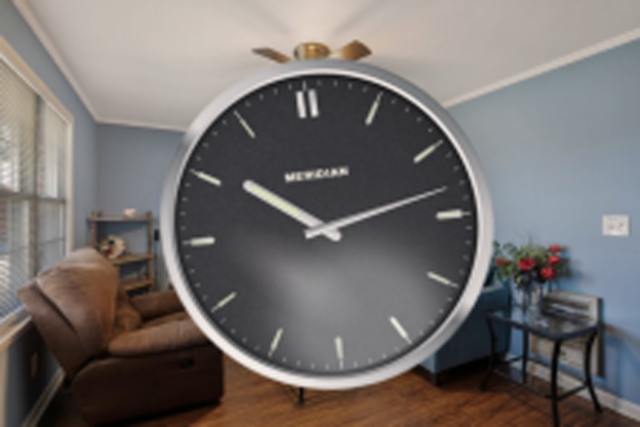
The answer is 10:13
